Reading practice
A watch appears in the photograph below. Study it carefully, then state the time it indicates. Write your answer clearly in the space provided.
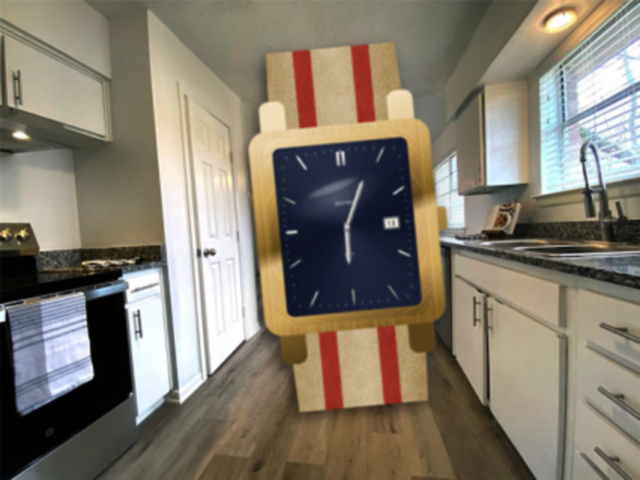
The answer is 6:04
